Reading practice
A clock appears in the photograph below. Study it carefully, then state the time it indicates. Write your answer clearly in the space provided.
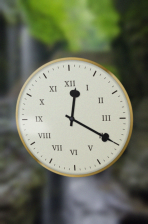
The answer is 12:20
